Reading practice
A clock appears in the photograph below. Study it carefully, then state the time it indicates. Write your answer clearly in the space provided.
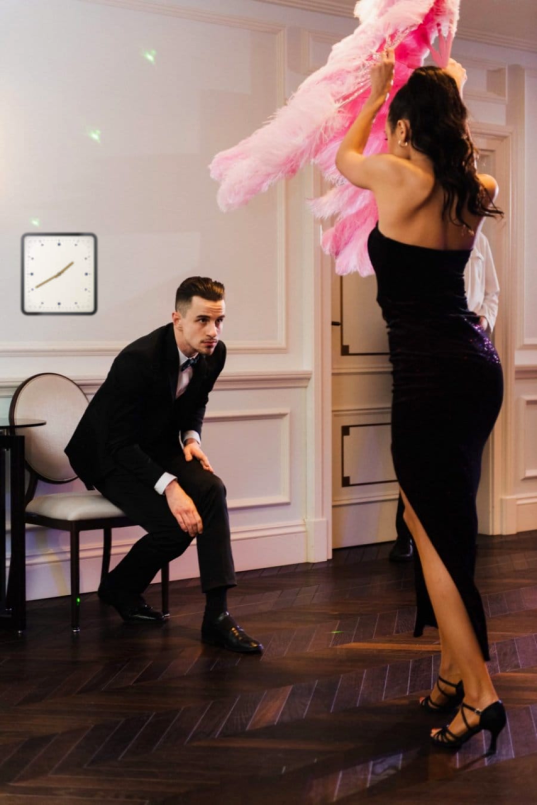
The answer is 1:40
